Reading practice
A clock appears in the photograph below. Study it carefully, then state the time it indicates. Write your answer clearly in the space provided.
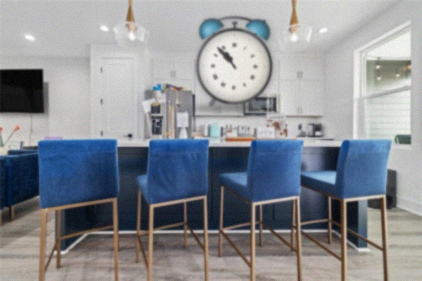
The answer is 10:53
